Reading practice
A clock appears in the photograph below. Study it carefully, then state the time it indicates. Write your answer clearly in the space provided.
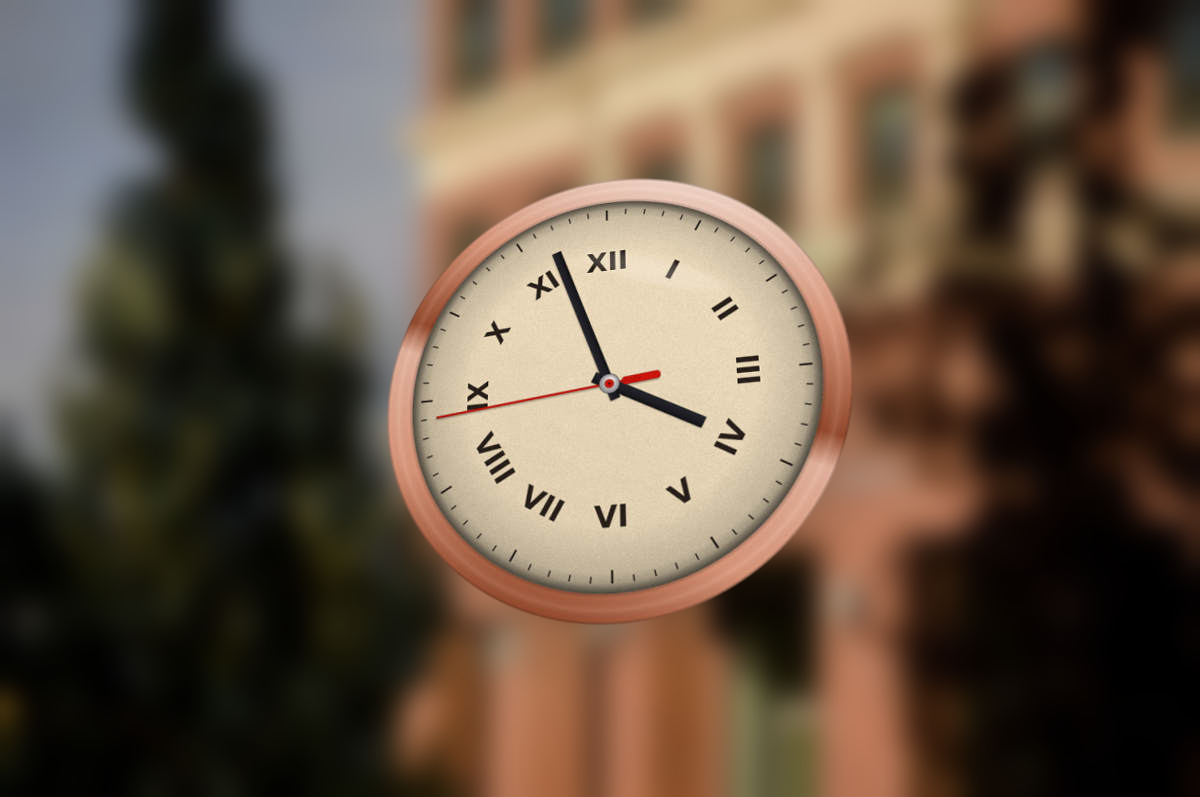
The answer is 3:56:44
